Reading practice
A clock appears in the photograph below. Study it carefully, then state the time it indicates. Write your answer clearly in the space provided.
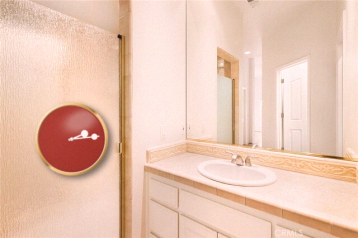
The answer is 2:14
